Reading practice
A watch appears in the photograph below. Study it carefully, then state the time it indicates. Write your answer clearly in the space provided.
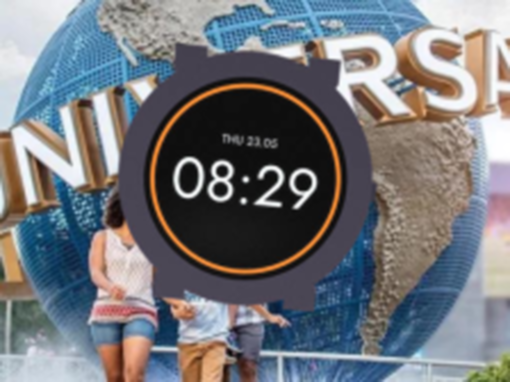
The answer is 8:29
